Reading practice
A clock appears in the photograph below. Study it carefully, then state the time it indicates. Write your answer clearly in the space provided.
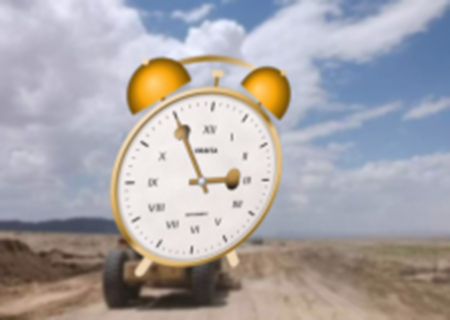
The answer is 2:55
